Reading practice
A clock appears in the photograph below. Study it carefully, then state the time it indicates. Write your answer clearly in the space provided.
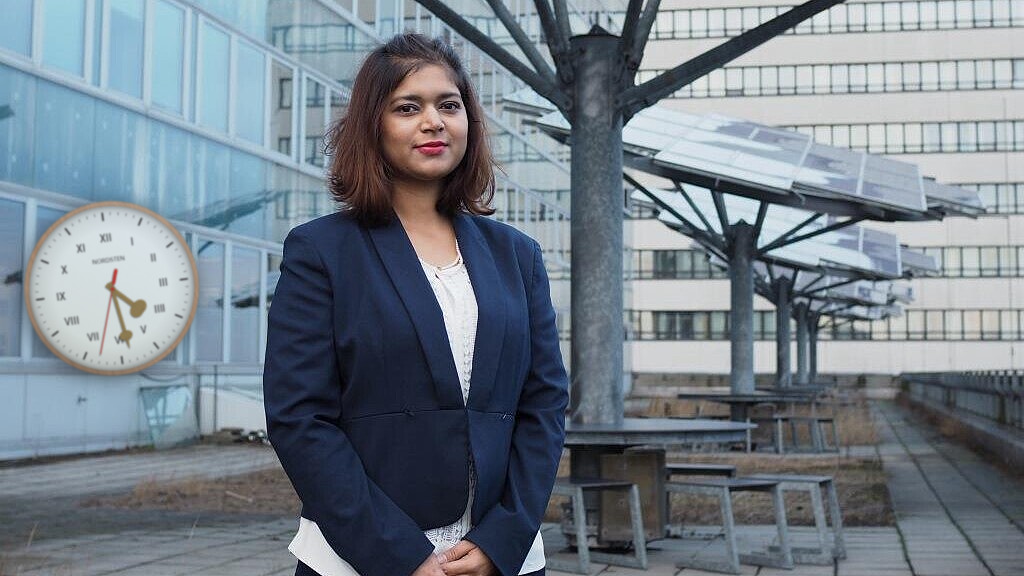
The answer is 4:28:33
